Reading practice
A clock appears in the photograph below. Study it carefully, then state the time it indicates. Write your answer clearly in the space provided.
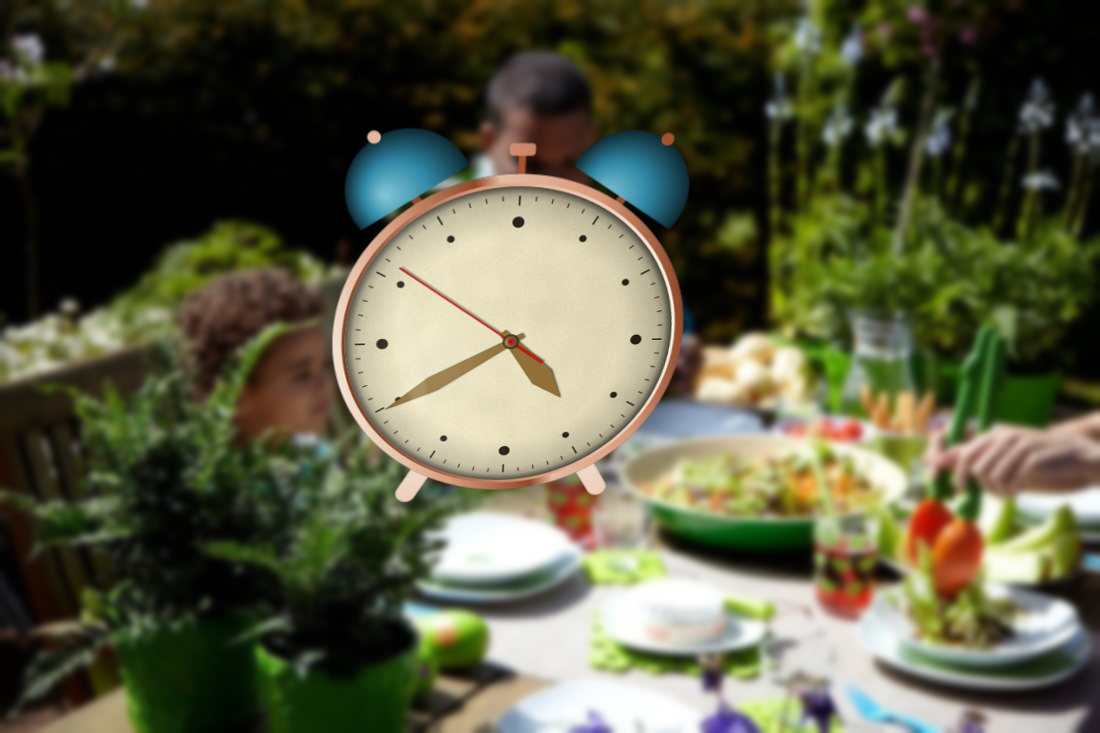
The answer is 4:39:51
